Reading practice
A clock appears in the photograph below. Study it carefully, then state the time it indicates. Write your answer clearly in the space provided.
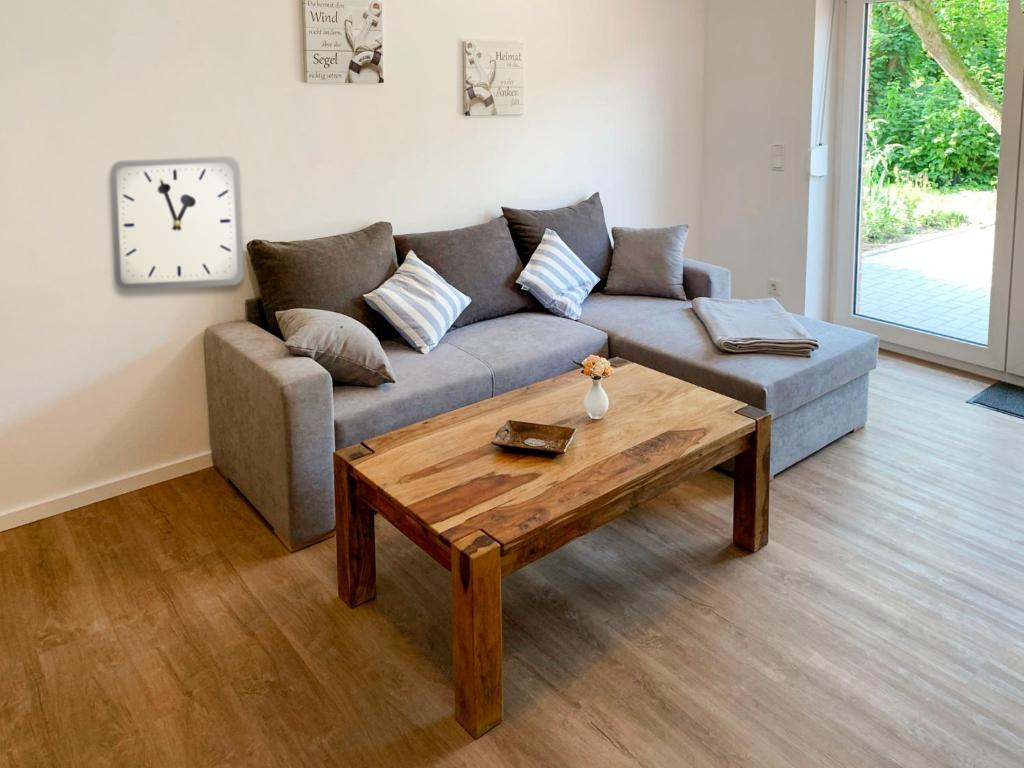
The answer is 12:57
